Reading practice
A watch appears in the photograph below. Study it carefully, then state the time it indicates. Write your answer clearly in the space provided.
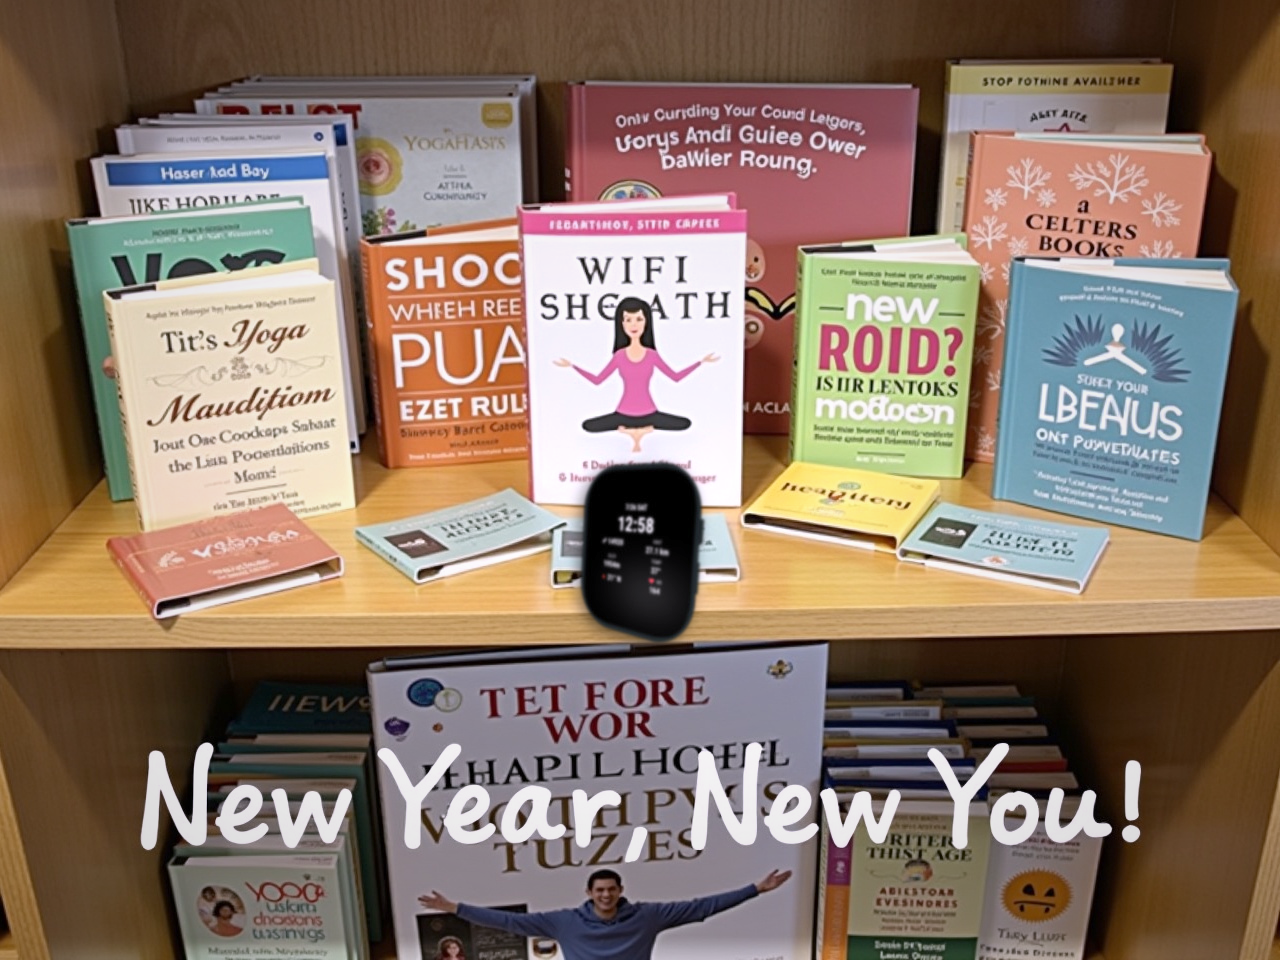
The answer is 12:58
